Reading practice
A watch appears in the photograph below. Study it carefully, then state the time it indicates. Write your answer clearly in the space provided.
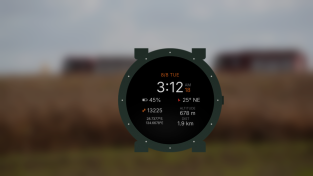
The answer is 3:12
